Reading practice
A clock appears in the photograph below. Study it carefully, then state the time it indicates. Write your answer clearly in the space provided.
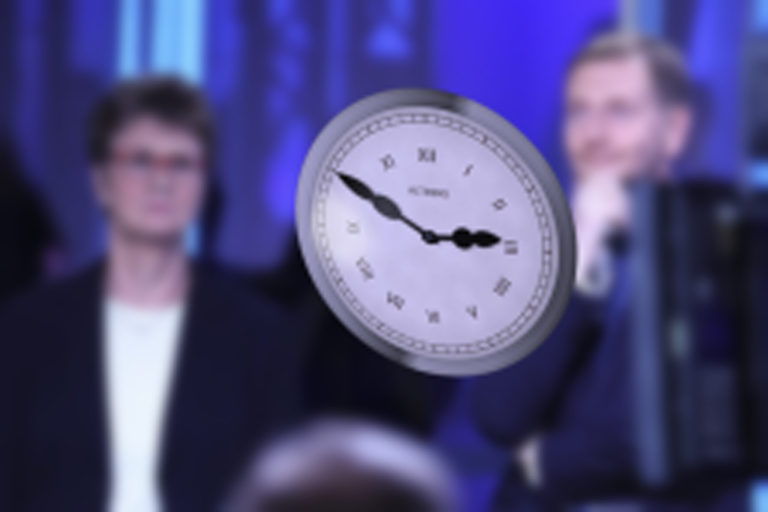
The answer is 2:50
